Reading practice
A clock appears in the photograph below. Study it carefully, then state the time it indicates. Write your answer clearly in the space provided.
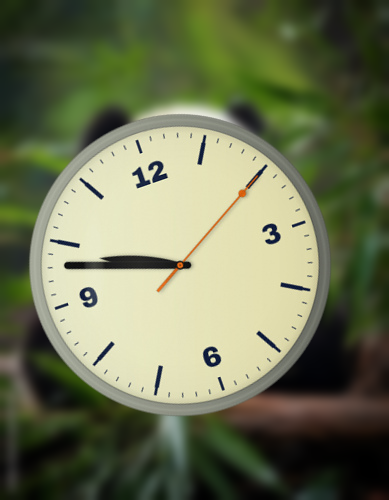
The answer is 9:48:10
